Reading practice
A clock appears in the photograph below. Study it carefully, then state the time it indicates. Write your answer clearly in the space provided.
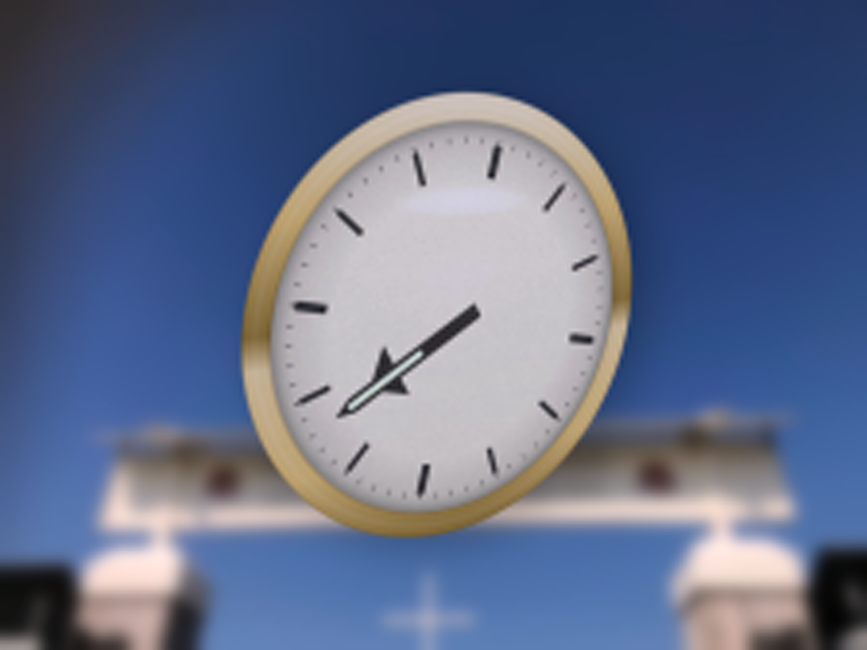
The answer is 7:38
